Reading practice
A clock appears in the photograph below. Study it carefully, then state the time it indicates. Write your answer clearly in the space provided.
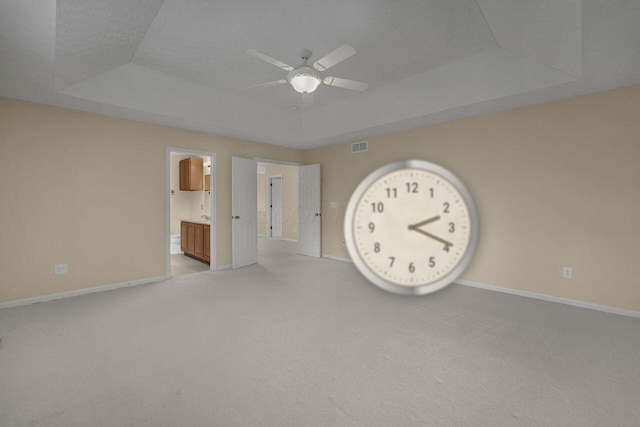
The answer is 2:19
